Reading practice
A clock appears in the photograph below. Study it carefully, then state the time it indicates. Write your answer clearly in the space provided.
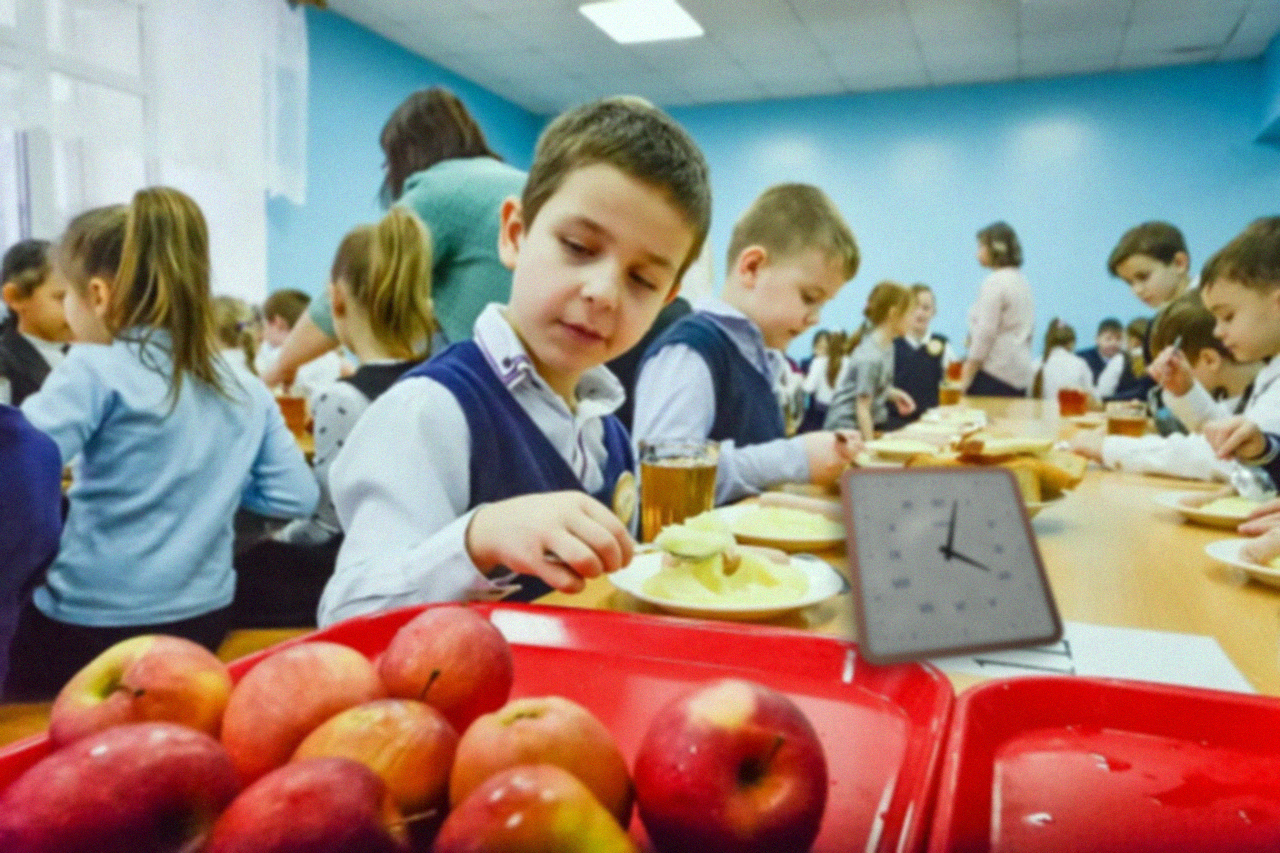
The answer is 4:03
